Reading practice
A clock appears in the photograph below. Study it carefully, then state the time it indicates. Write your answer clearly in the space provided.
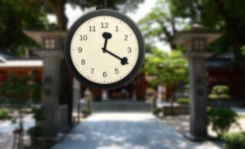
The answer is 12:20
